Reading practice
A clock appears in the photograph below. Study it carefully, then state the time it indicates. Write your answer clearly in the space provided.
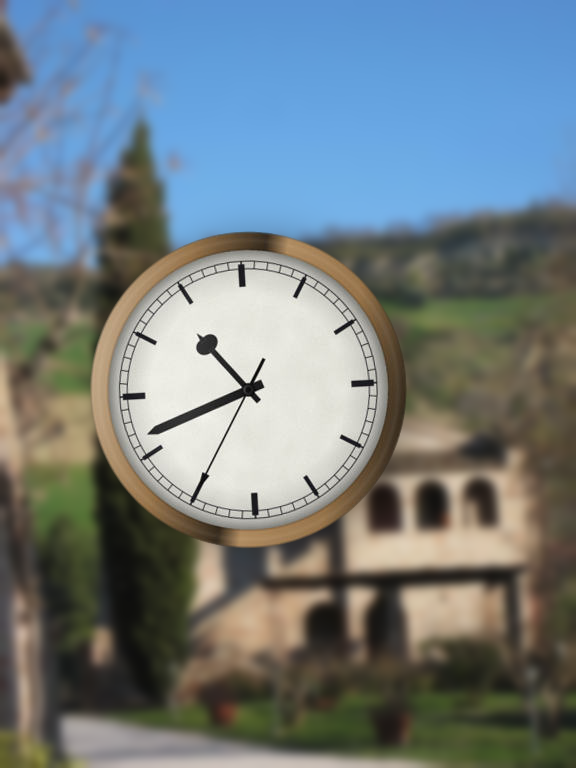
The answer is 10:41:35
